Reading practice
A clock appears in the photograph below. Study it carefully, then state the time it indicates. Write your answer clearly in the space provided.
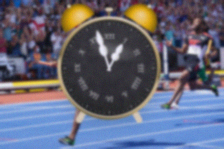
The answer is 12:57
